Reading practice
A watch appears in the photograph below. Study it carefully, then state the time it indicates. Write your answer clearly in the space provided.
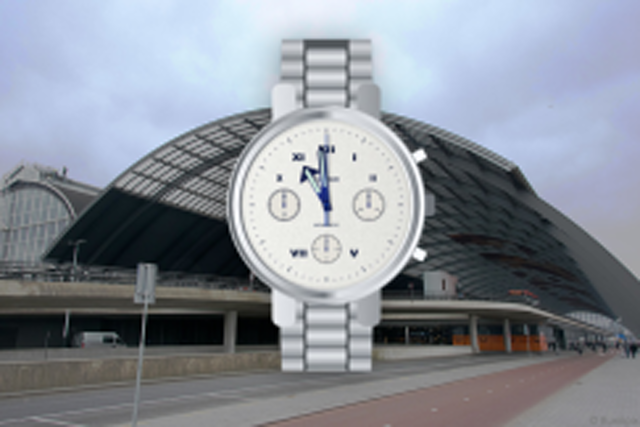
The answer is 10:59
